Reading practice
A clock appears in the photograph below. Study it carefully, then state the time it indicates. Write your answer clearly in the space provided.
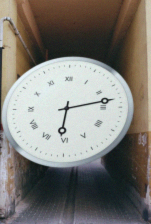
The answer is 6:13
